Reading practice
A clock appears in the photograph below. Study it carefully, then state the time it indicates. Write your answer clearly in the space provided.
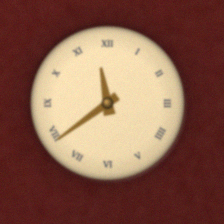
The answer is 11:39
